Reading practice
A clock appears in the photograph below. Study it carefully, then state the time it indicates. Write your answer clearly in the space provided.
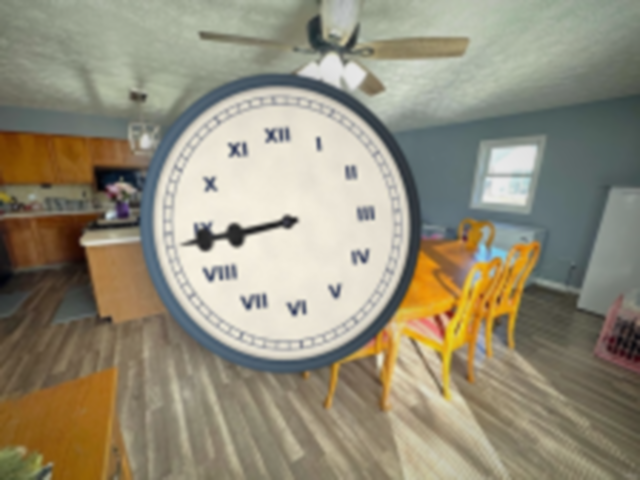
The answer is 8:44
